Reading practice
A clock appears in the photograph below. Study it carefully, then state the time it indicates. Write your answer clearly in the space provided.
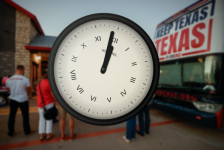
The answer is 11:59
